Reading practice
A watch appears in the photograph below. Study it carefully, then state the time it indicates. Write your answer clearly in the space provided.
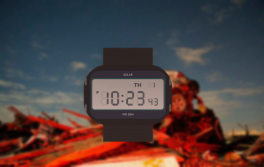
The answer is 10:23:43
